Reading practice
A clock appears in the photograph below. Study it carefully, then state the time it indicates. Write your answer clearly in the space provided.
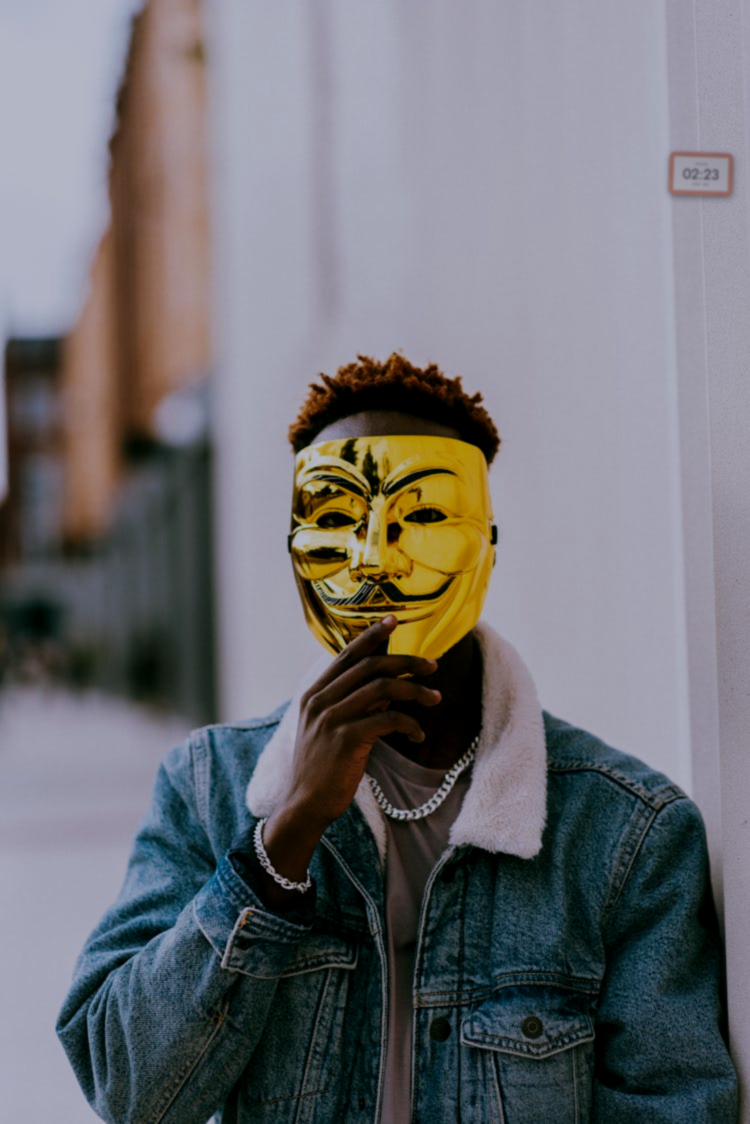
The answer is 2:23
